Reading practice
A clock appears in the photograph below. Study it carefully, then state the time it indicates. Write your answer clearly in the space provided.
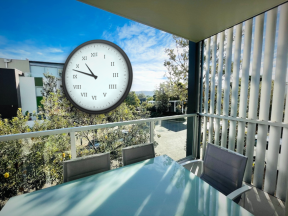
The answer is 10:48
